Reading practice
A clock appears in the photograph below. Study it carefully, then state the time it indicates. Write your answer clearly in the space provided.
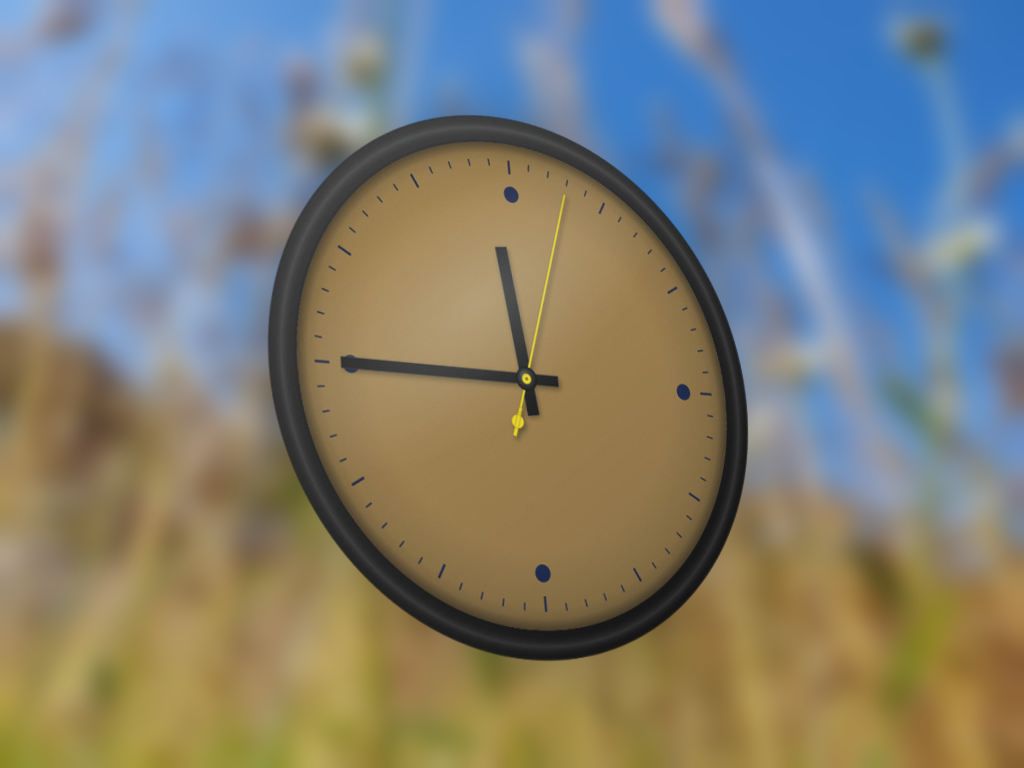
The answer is 11:45:03
